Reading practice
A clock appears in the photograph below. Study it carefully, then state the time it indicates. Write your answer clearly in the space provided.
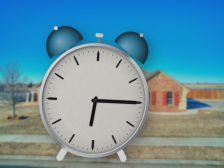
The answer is 6:15
